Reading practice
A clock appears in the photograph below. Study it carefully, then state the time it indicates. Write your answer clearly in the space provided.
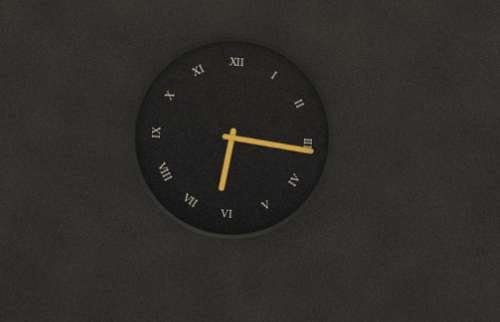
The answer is 6:16
